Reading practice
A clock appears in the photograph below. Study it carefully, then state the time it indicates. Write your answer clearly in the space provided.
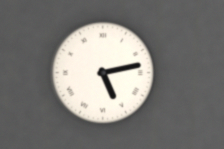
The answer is 5:13
